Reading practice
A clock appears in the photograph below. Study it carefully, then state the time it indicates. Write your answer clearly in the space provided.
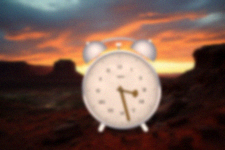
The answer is 3:28
